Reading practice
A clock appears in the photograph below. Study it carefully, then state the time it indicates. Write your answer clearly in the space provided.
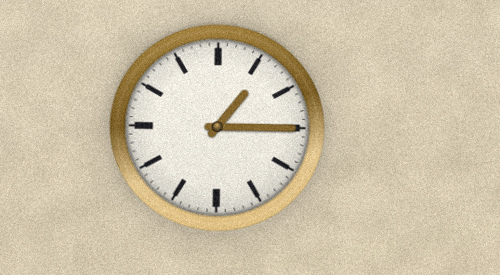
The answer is 1:15
